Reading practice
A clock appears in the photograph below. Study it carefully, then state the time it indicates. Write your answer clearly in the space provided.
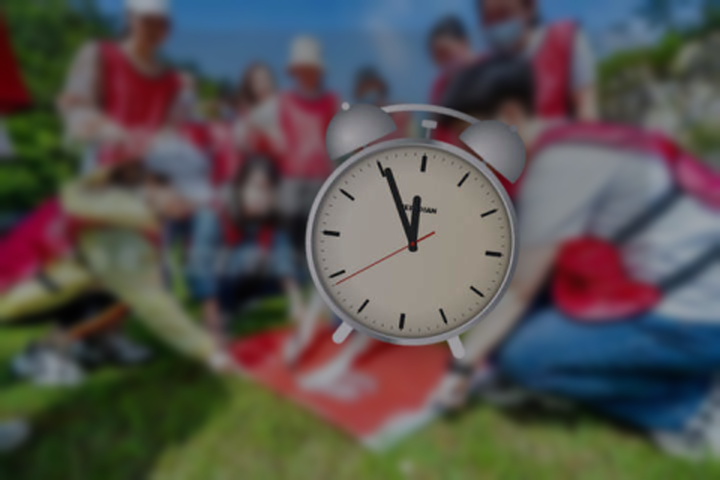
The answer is 11:55:39
